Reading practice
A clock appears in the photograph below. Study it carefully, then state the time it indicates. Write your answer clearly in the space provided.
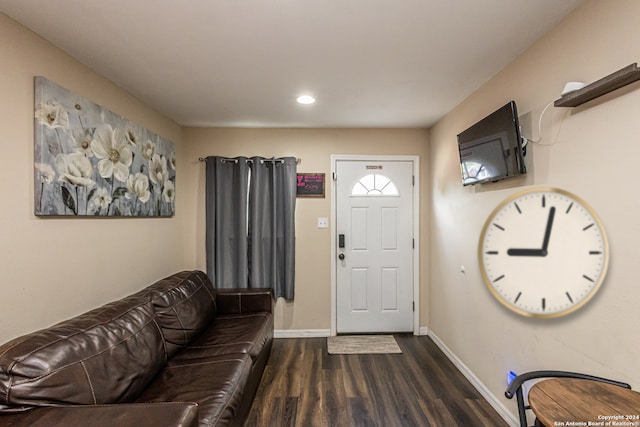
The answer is 9:02
